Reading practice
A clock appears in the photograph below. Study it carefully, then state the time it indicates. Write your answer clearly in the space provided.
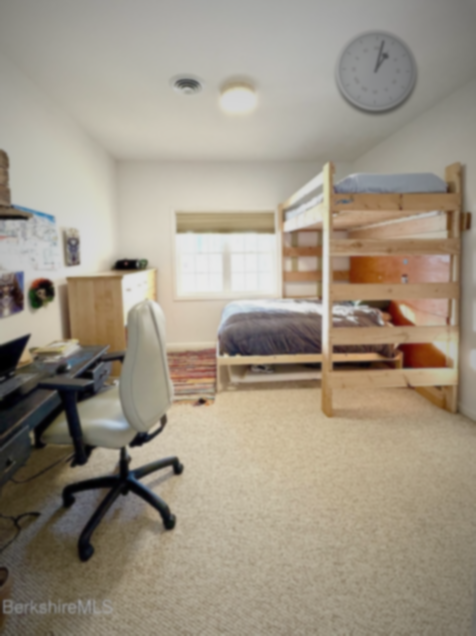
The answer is 1:02
